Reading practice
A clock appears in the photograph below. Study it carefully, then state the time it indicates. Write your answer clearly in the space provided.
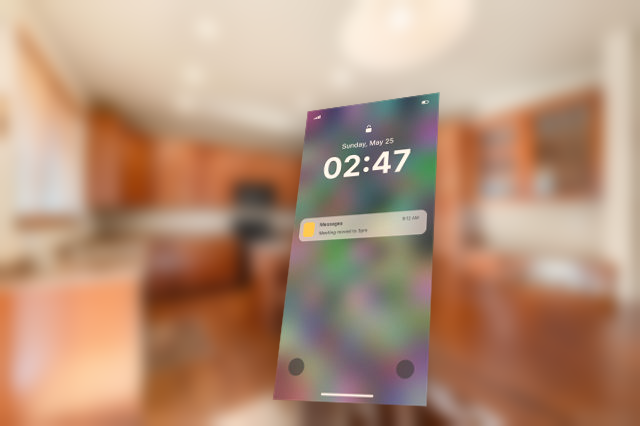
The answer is 2:47
